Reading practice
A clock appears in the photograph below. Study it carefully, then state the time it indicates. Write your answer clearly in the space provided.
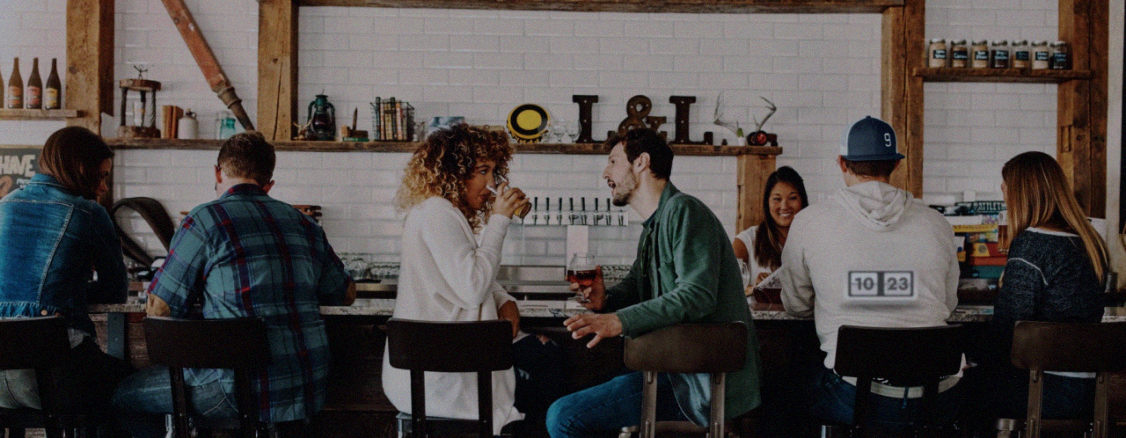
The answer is 10:23
